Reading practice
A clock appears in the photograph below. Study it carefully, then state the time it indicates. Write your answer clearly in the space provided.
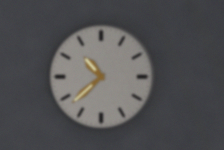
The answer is 10:38
